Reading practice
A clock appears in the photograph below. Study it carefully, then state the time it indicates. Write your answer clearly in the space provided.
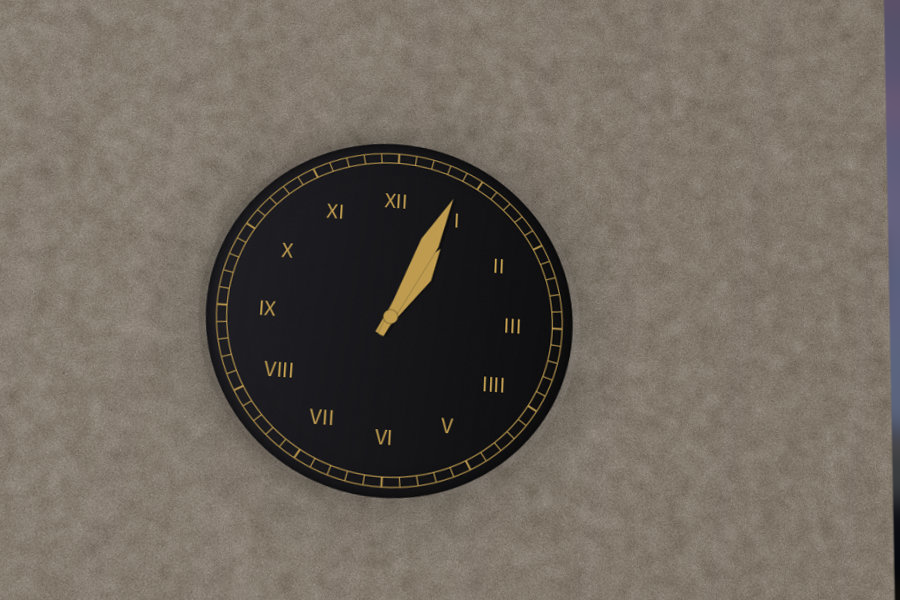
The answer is 1:04
